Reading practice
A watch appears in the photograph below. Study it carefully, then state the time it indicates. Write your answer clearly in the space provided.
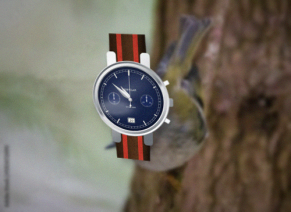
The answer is 10:52
